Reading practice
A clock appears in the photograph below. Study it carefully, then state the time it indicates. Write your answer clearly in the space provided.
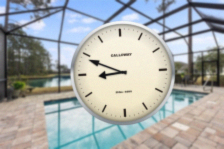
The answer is 8:49
